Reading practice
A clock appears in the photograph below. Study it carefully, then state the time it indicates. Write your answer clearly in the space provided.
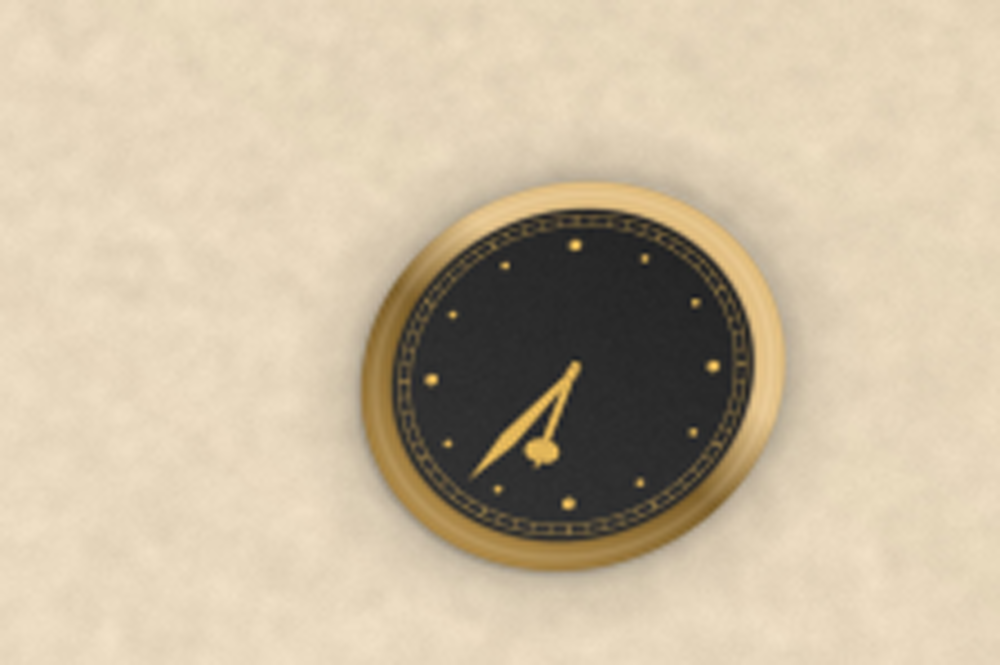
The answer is 6:37
